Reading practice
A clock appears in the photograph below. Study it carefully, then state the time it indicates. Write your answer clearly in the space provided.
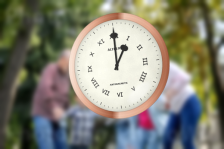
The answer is 1:00
